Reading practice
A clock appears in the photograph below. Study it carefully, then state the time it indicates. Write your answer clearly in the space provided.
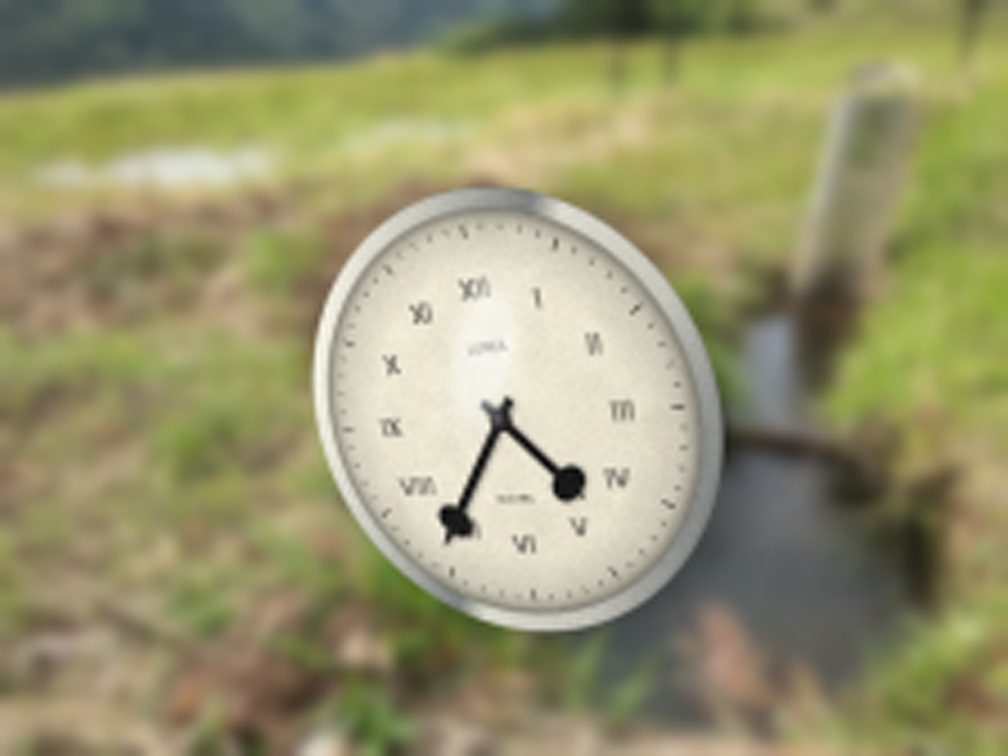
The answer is 4:36
